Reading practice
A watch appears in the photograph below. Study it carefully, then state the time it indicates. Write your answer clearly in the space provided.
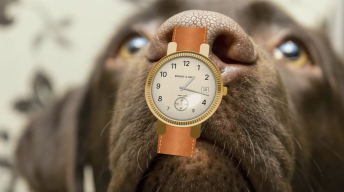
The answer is 1:17
